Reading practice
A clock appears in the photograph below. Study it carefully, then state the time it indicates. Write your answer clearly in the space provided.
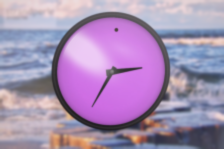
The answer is 2:34
